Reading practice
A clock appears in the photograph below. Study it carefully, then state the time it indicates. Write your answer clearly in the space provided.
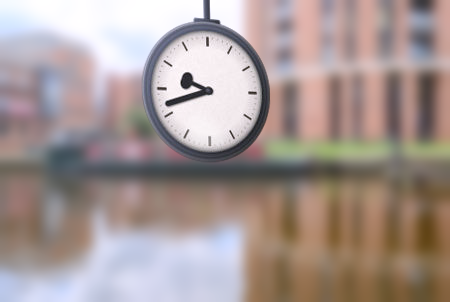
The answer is 9:42
